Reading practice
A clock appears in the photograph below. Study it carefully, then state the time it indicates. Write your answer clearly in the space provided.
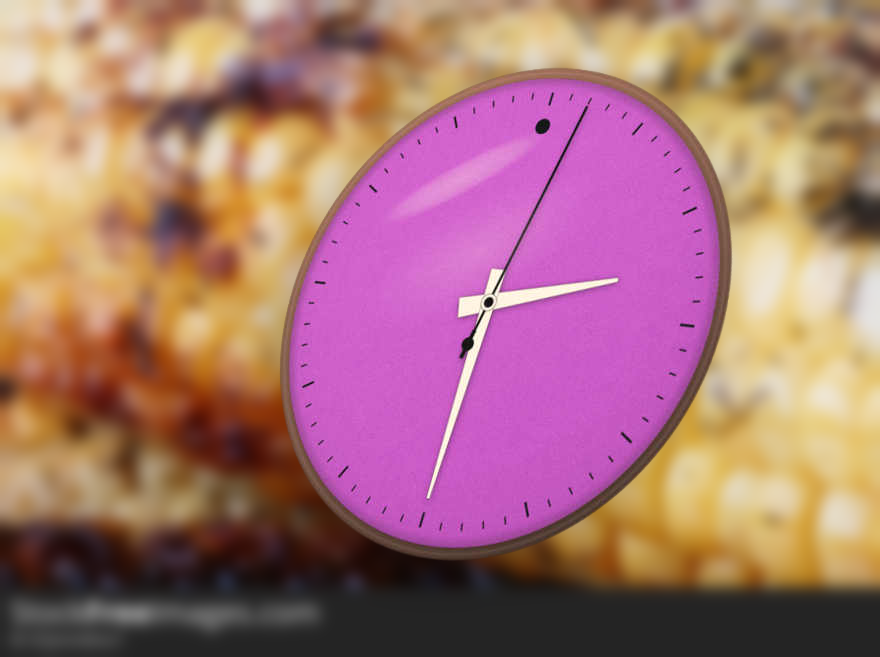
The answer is 2:30:02
